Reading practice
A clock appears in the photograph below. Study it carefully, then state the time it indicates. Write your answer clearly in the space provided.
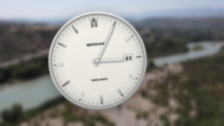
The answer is 3:05
